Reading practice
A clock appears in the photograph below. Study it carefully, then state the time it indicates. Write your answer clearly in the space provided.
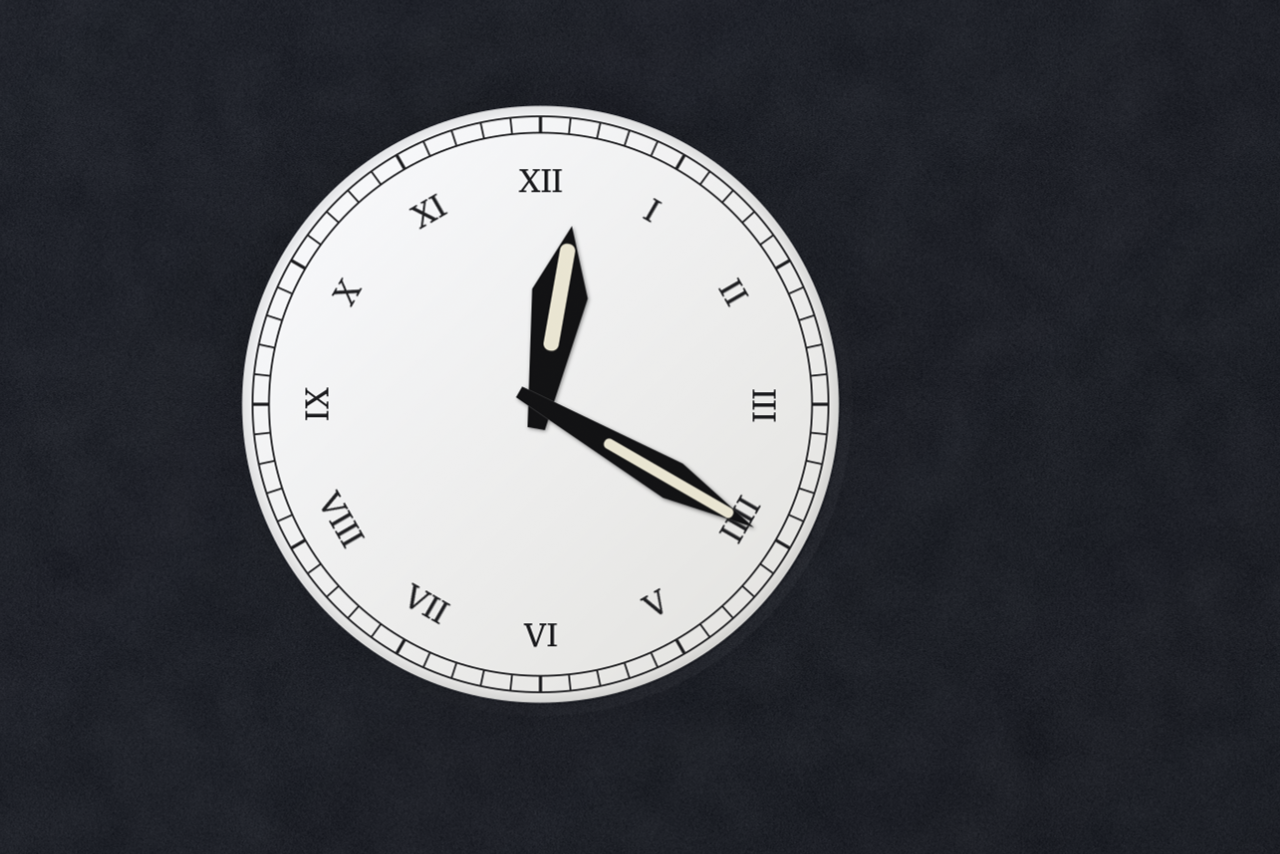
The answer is 12:20
